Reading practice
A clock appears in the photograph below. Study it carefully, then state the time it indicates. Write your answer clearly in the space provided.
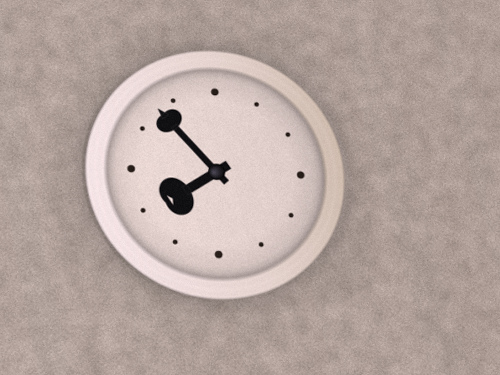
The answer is 7:53
